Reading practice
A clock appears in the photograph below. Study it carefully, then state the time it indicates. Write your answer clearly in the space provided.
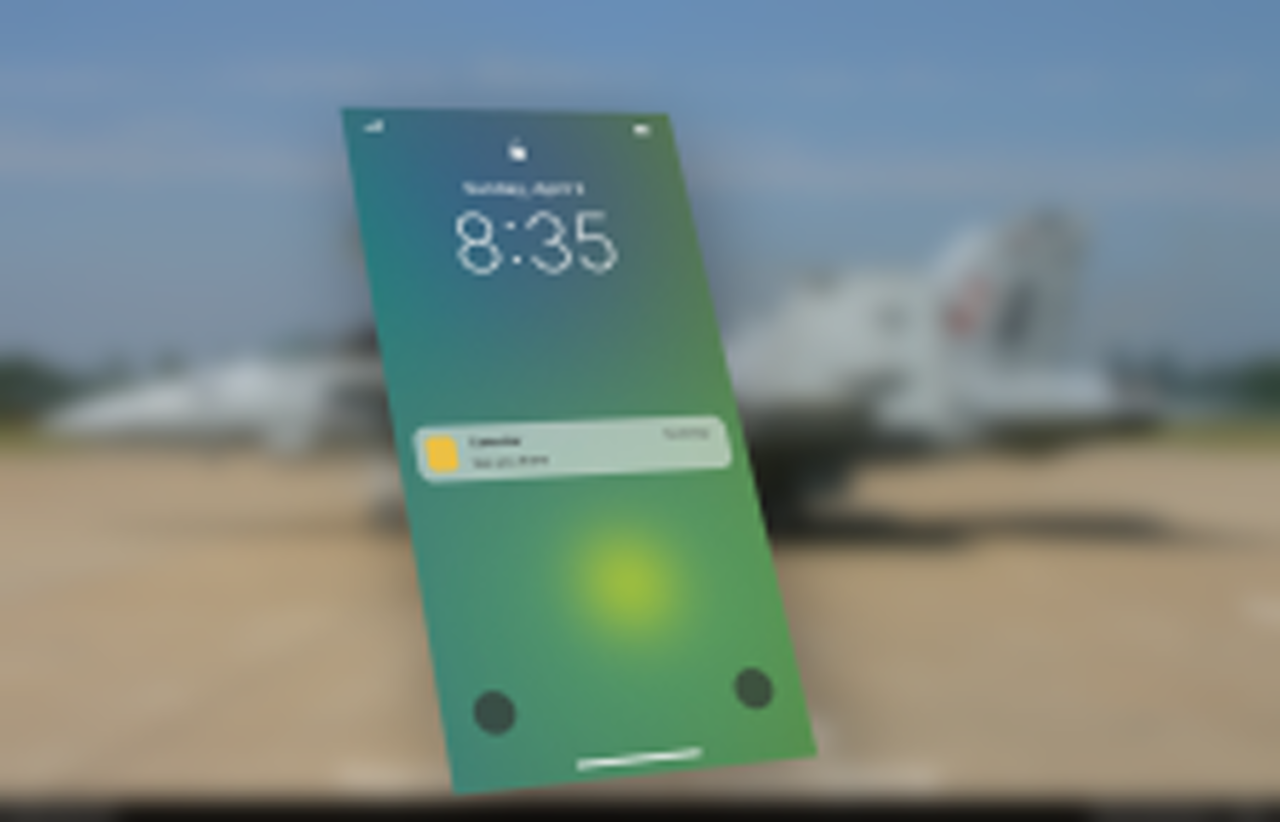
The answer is 8:35
